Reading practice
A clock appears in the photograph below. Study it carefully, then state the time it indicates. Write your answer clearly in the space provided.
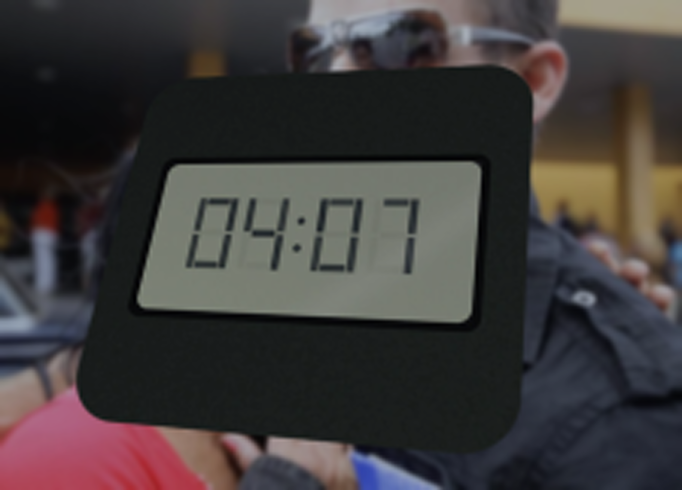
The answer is 4:07
